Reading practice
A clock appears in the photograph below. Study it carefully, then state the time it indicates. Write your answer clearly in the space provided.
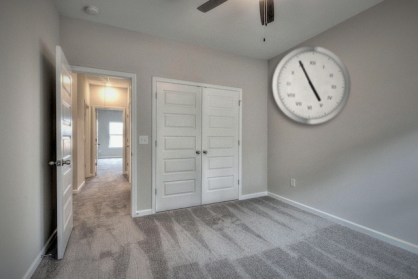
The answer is 4:55
